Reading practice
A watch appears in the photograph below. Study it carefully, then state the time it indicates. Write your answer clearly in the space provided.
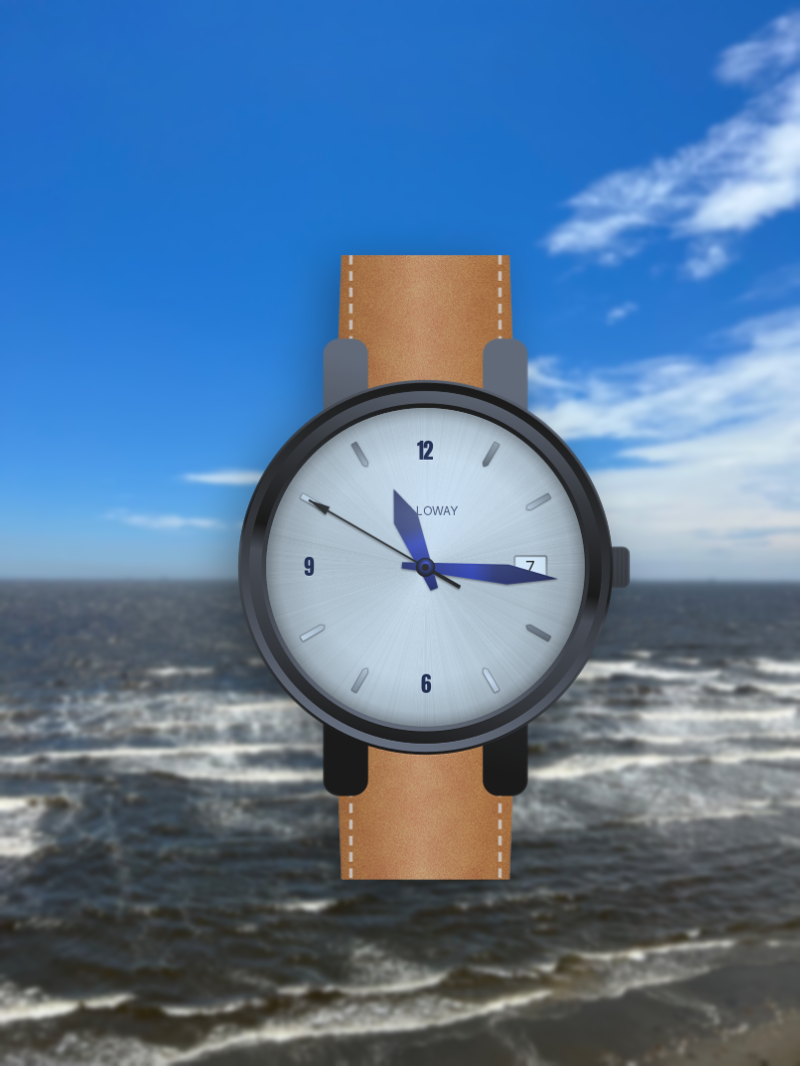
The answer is 11:15:50
